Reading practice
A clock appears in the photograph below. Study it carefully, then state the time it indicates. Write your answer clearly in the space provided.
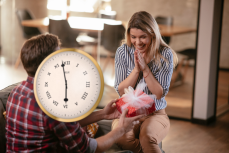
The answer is 5:58
